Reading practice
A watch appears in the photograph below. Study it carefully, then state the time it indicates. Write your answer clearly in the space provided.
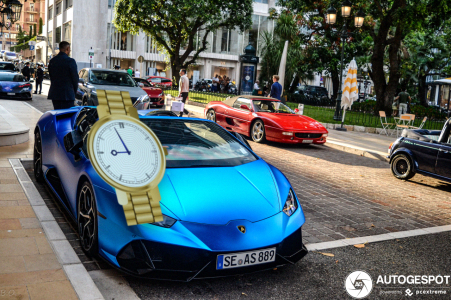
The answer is 8:57
